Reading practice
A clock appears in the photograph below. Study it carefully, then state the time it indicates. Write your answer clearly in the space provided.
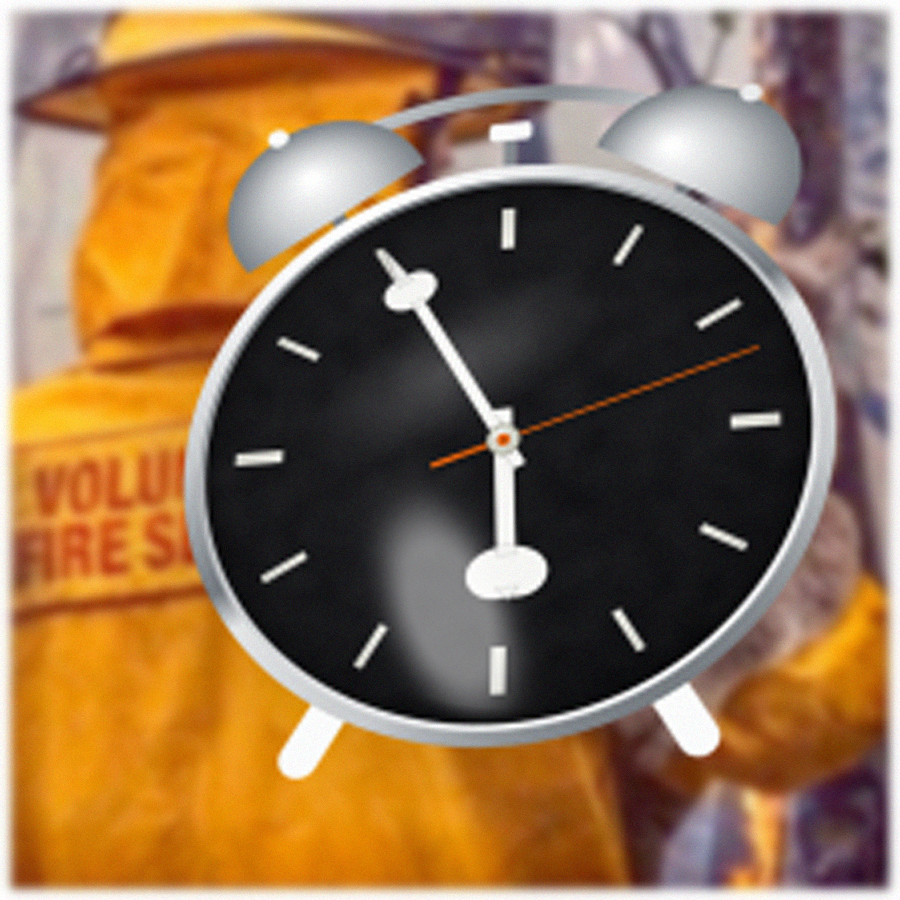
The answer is 5:55:12
